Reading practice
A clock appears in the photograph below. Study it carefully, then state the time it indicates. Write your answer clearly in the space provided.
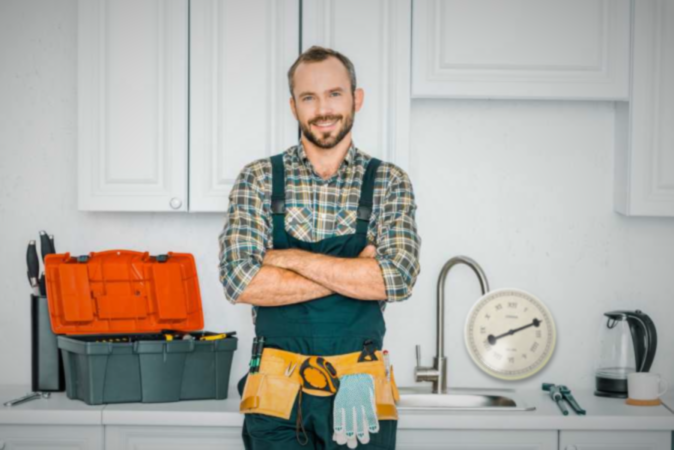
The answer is 8:11
